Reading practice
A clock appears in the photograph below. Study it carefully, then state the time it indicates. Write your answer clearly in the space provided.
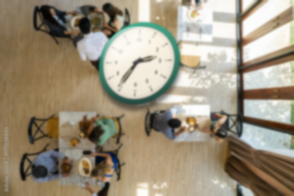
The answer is 2:36
